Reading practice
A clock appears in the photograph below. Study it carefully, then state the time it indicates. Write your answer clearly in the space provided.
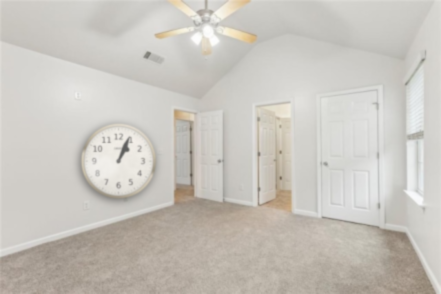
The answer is 1:04
